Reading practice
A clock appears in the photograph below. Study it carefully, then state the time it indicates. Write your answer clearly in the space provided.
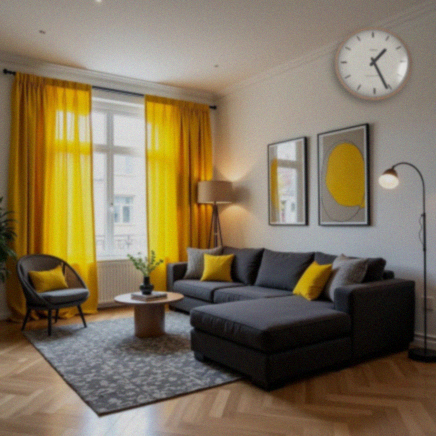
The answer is 1:26
